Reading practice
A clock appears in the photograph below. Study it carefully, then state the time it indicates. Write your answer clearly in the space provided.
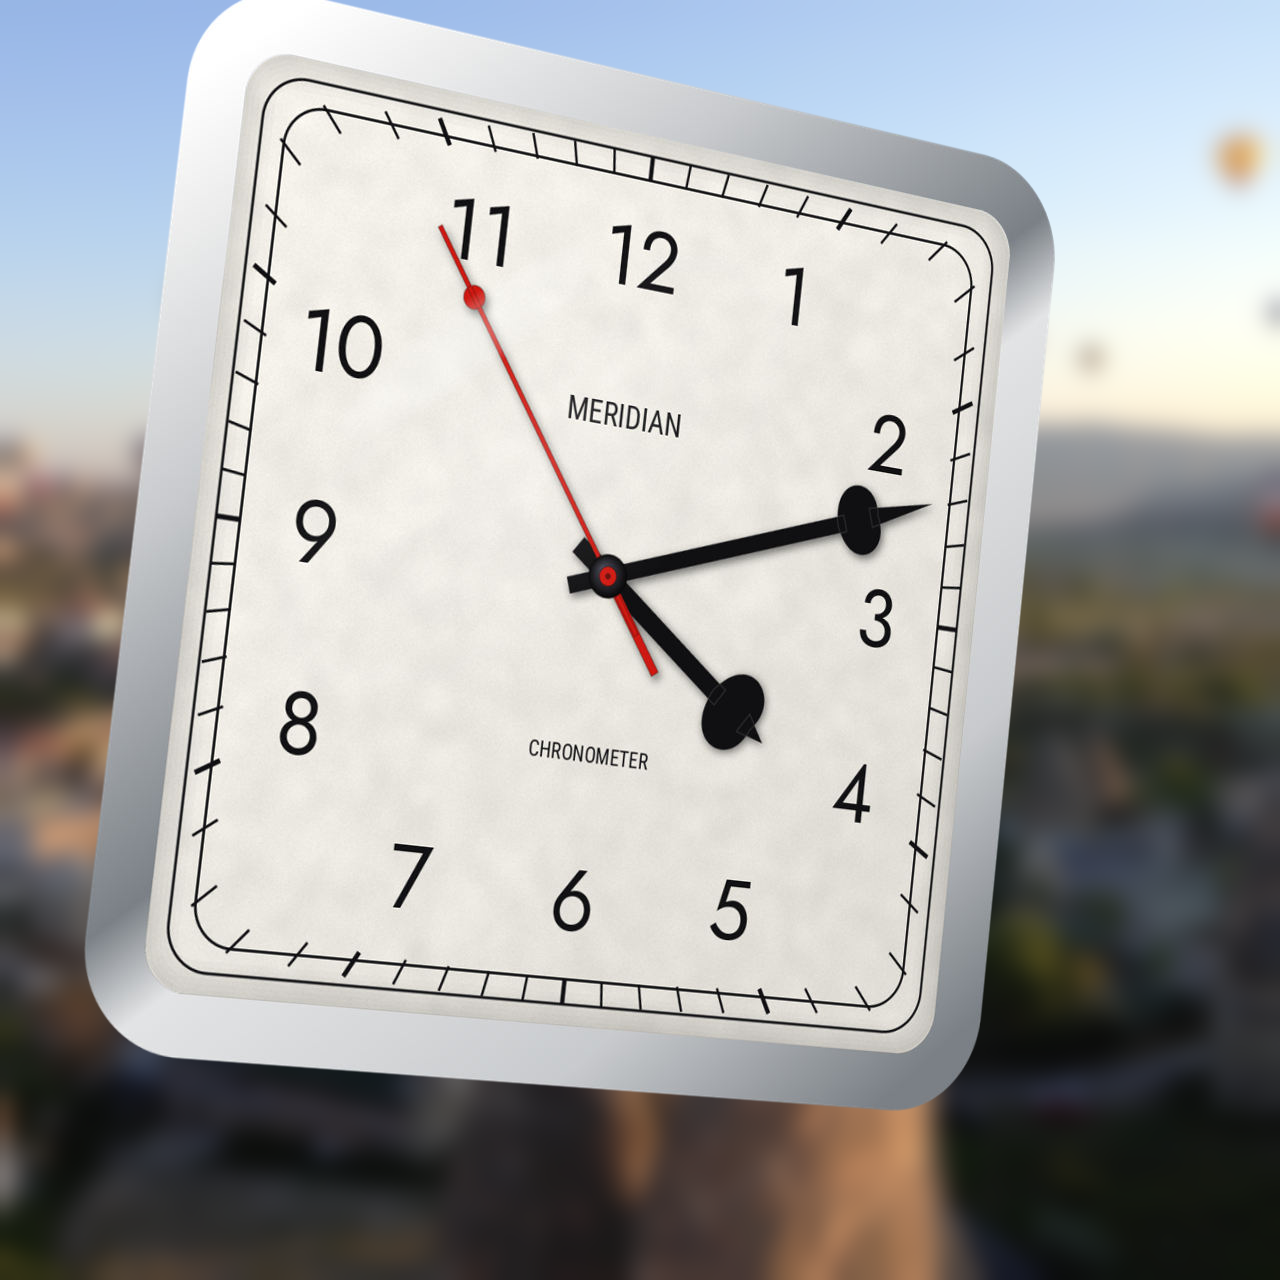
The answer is 4:11:54
